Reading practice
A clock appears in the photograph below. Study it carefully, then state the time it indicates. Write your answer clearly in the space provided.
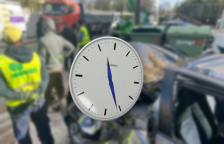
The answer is 11:26
